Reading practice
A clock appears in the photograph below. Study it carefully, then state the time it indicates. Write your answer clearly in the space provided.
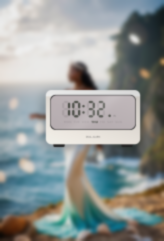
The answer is 10:32
